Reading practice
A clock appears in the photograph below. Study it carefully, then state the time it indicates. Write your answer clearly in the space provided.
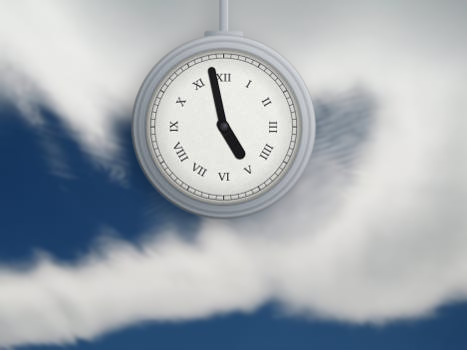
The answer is 4:58
